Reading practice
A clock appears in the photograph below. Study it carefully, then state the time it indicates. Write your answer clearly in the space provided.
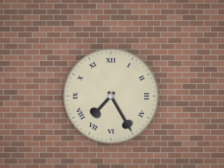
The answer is 7:25
